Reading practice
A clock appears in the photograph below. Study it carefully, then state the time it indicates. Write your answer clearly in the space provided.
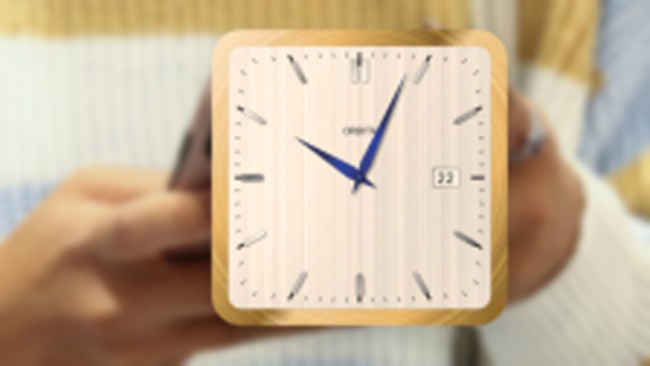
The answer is 10:04
